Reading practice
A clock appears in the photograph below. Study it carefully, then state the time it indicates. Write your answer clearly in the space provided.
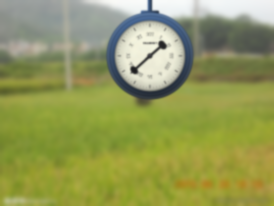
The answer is 1:38
